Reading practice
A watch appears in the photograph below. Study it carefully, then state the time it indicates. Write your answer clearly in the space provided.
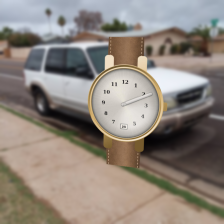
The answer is 2:11
